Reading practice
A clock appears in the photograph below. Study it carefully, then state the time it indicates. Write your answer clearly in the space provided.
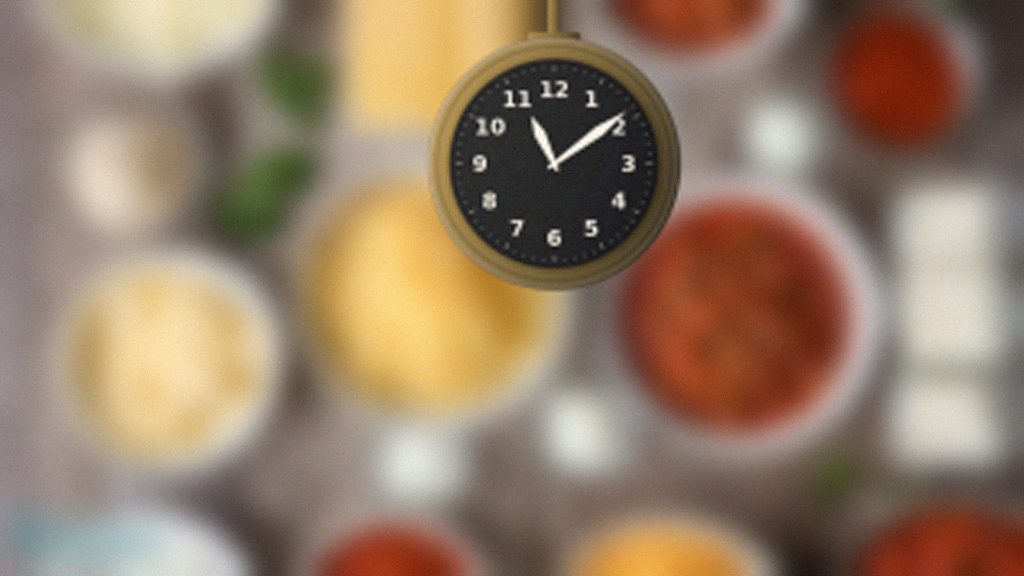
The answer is 11:09
